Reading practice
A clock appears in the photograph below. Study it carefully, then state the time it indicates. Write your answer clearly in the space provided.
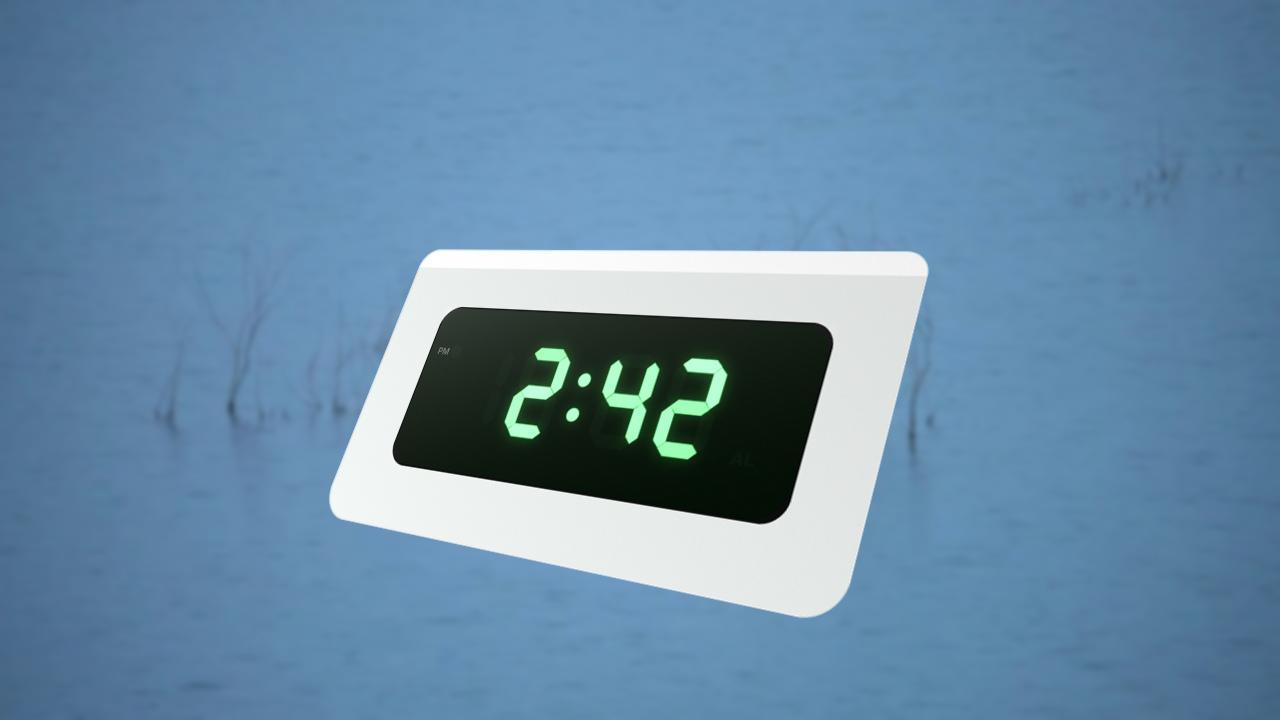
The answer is 2:42
